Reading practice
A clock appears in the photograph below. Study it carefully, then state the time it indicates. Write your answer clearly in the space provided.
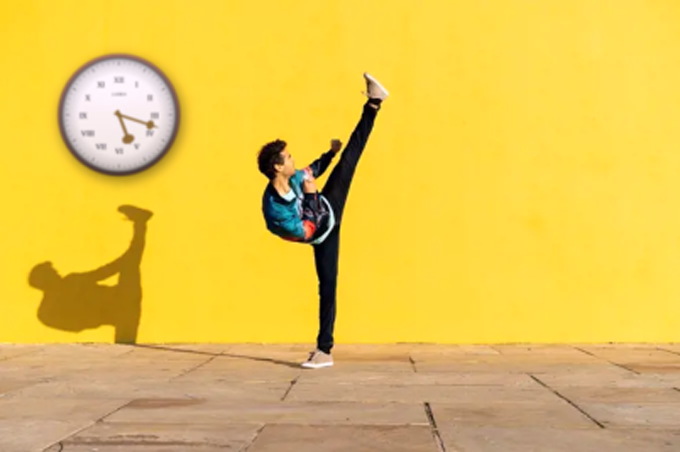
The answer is 5:18
